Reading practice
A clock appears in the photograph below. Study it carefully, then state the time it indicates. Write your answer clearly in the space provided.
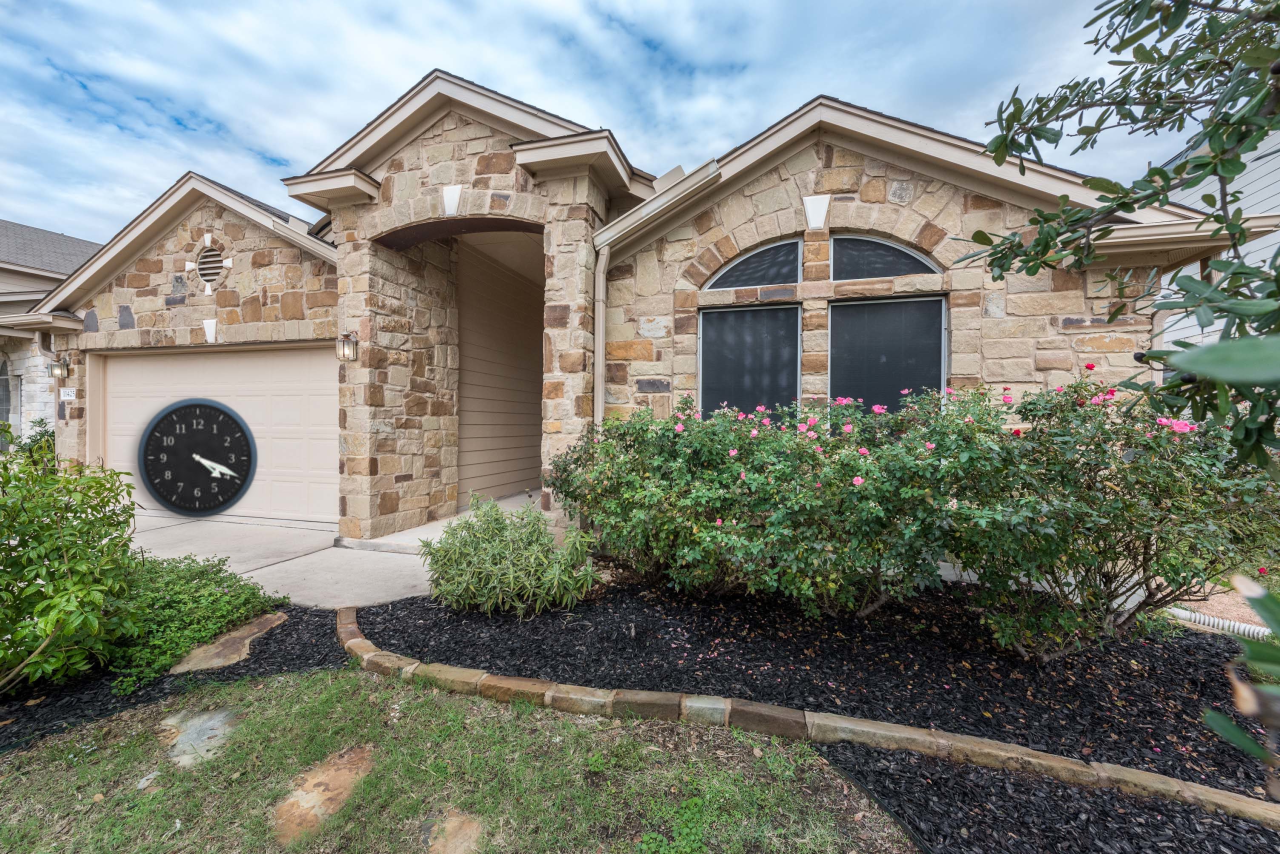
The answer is 4:19
